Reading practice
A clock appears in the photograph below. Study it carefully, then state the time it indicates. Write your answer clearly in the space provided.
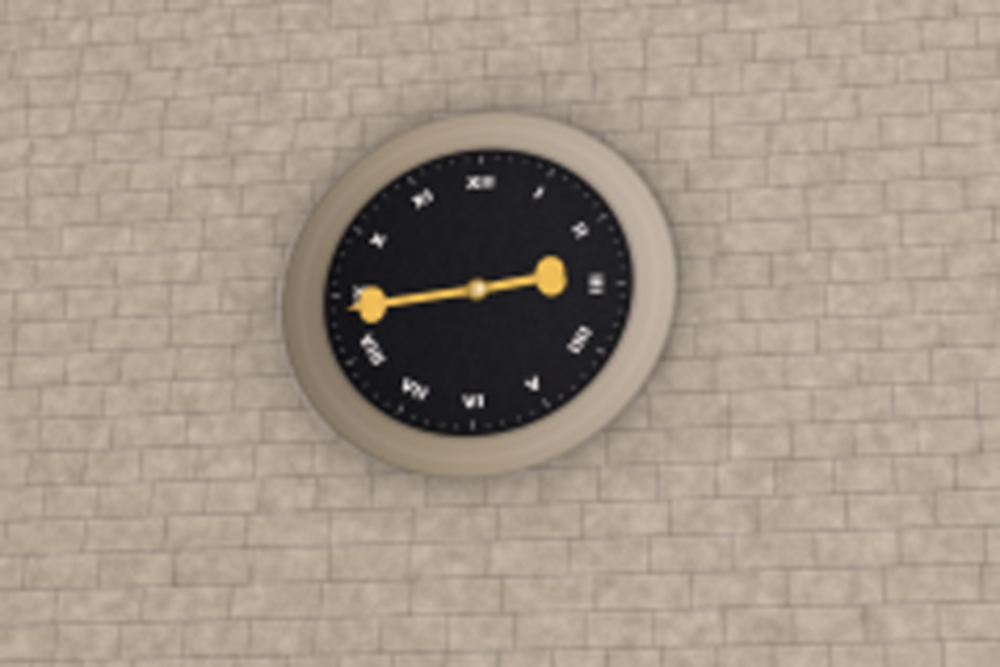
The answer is 2:44
